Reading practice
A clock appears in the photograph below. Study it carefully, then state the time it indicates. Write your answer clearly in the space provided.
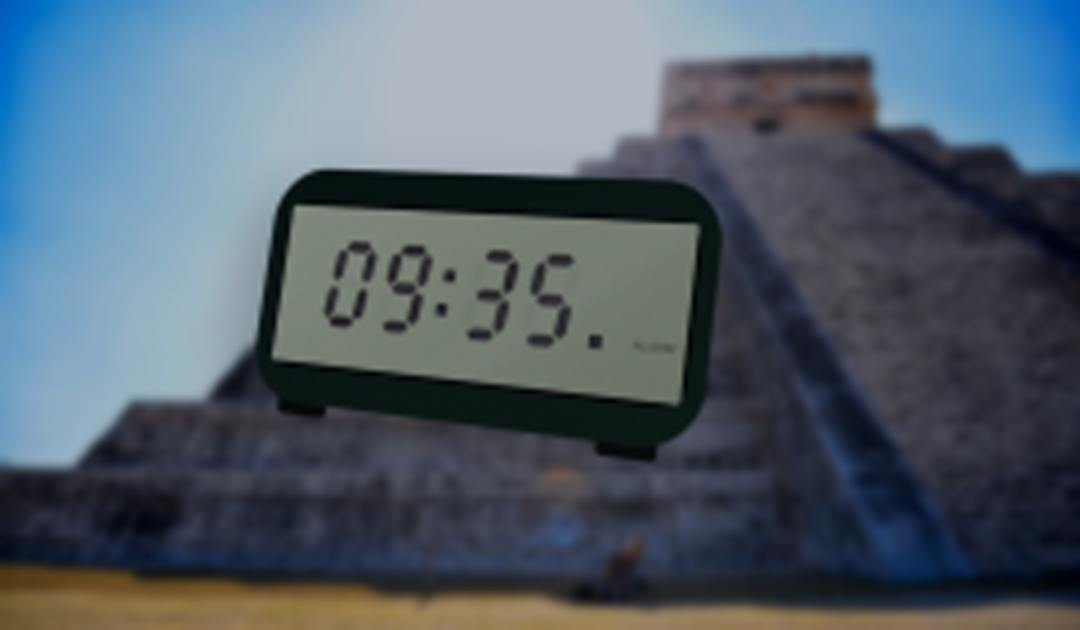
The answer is 9:35
